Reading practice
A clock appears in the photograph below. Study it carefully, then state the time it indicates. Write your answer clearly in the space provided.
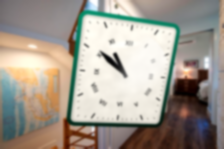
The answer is 10:51
